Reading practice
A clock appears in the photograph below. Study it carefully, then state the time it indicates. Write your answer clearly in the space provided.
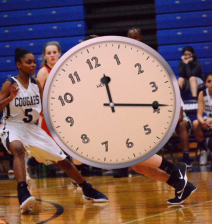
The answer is 12:19
